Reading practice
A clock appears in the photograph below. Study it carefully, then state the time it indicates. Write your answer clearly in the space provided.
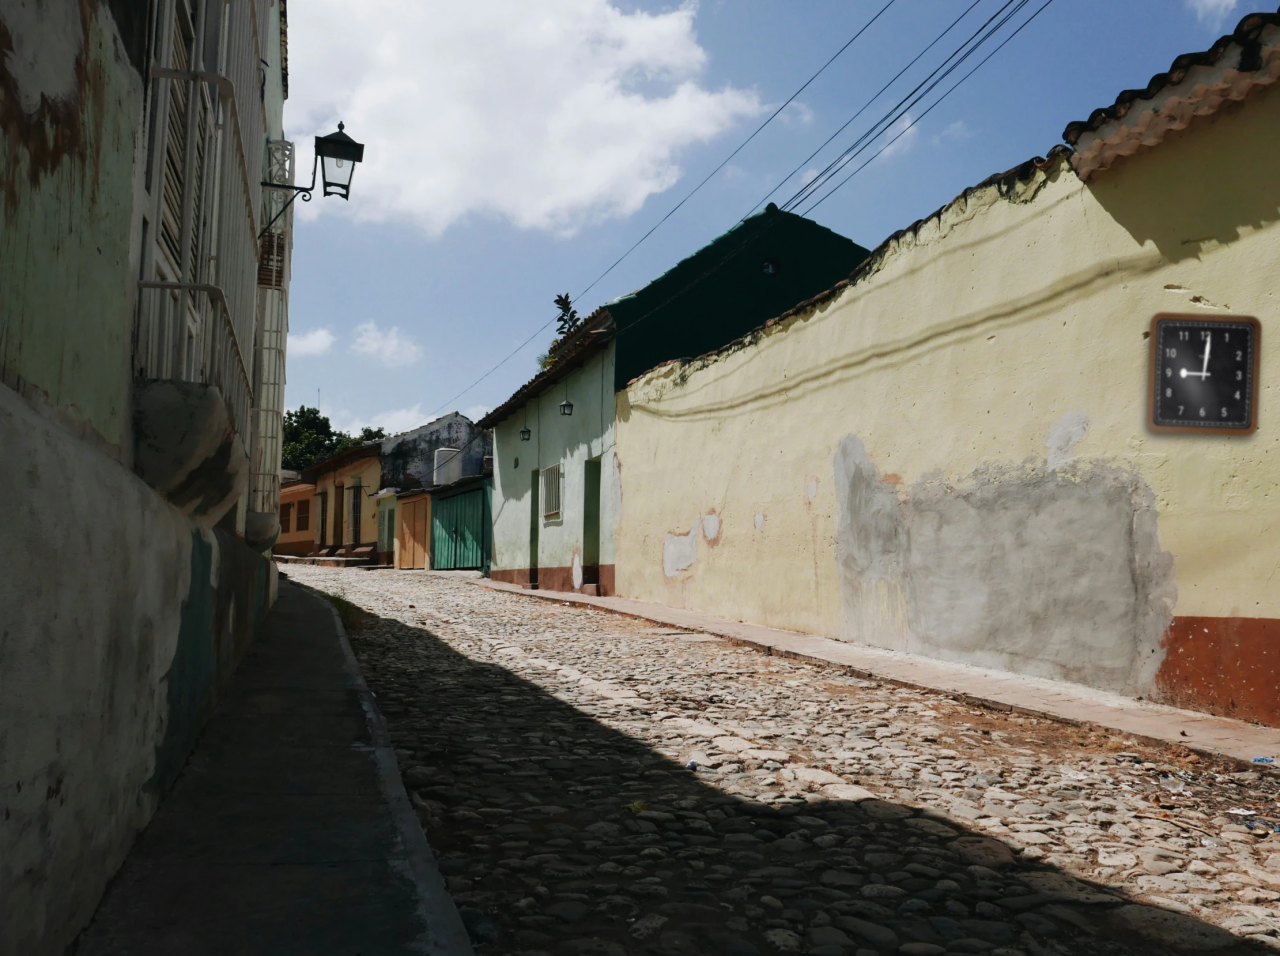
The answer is 9:01
